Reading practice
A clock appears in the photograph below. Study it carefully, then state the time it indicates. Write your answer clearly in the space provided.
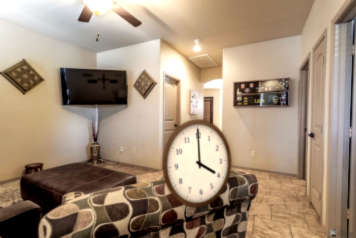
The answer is 4:00
